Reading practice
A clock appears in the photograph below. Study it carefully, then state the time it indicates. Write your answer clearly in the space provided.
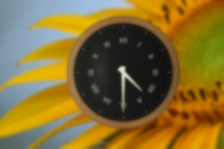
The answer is 4:30
